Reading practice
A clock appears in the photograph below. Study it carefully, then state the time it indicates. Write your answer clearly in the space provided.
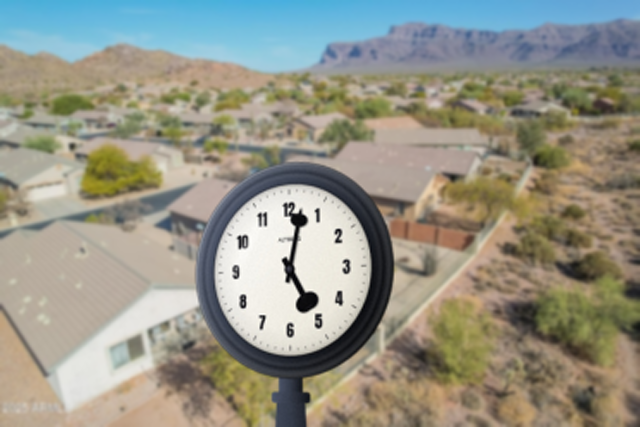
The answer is 5:02
